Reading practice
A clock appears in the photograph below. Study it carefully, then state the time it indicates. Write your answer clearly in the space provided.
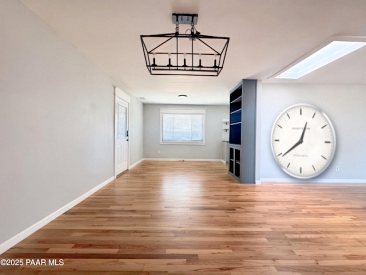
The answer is 12:39
